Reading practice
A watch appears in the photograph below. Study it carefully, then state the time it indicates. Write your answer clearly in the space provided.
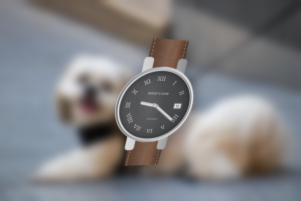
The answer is 9:21
